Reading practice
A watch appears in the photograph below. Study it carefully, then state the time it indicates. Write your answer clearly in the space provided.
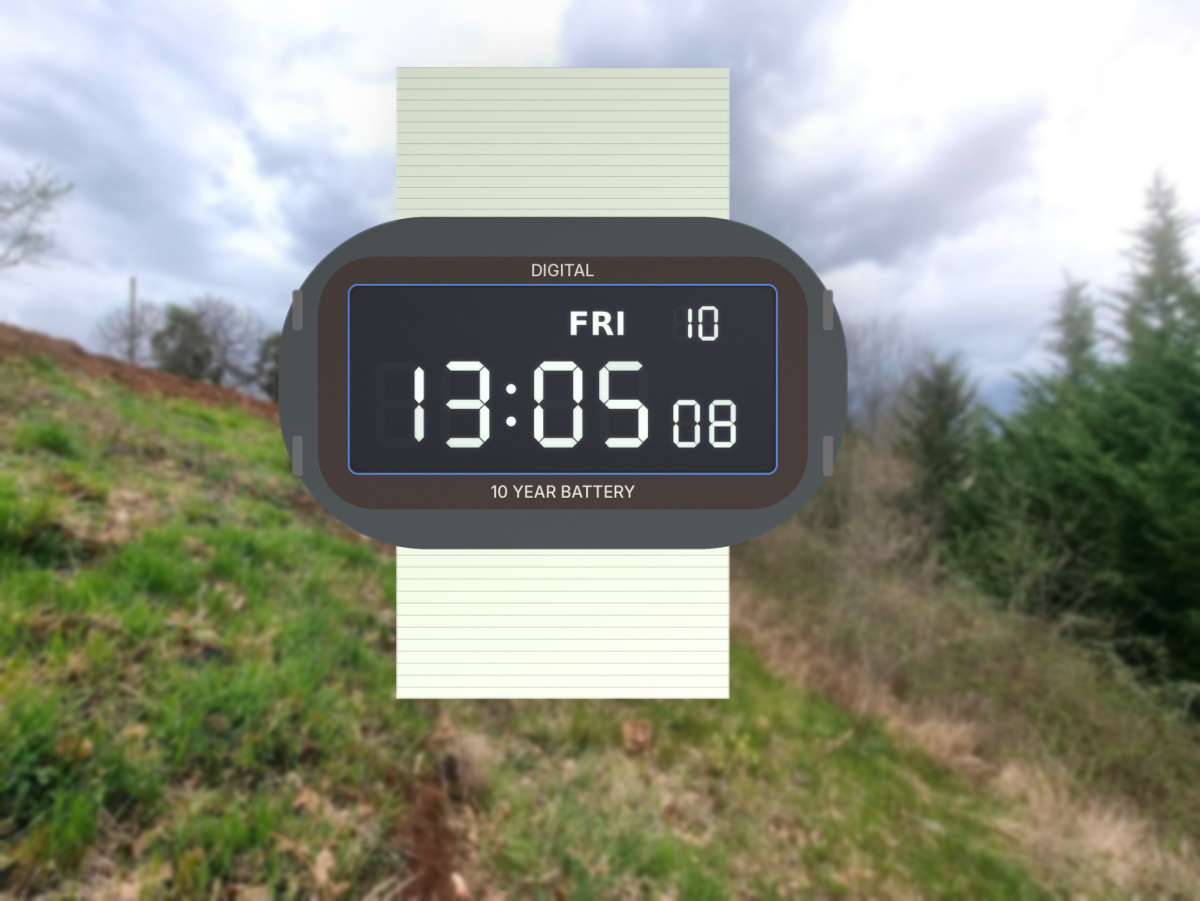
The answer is 13:05:08
